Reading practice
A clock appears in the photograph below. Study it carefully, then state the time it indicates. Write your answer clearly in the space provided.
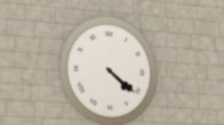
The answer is 4:21
